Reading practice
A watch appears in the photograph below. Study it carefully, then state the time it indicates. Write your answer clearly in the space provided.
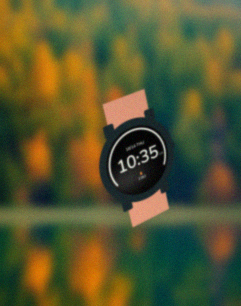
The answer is 10:35
